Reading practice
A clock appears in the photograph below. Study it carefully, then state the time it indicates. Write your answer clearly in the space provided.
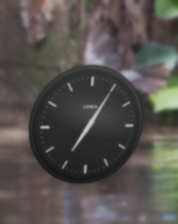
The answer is 7:05
